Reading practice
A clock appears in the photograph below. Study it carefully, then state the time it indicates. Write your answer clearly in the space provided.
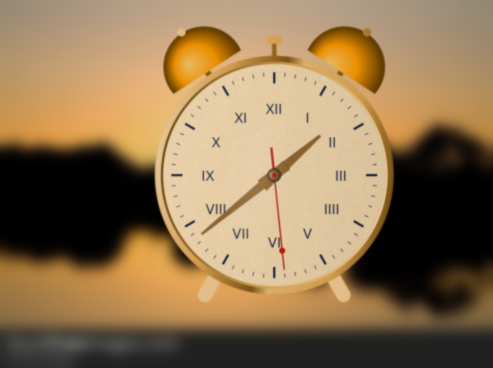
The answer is 1:38:29
